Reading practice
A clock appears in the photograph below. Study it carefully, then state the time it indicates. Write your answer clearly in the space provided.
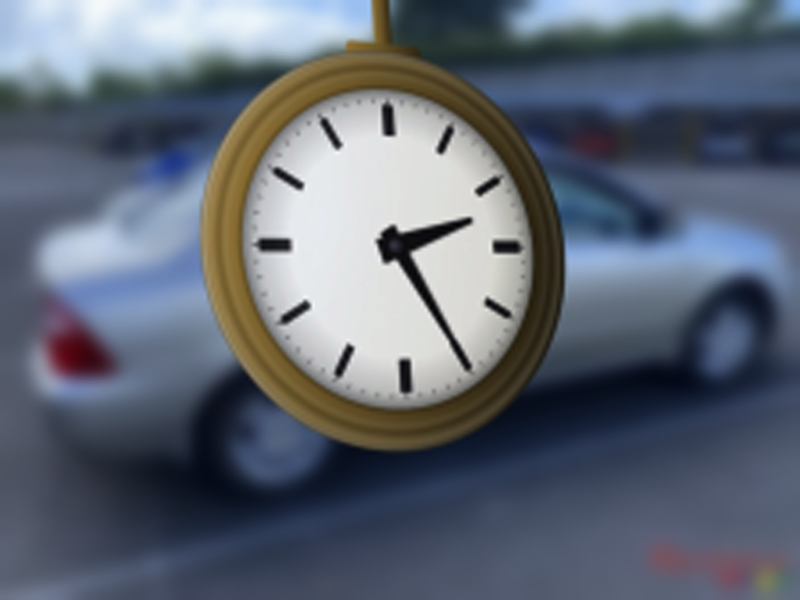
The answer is 2:25
